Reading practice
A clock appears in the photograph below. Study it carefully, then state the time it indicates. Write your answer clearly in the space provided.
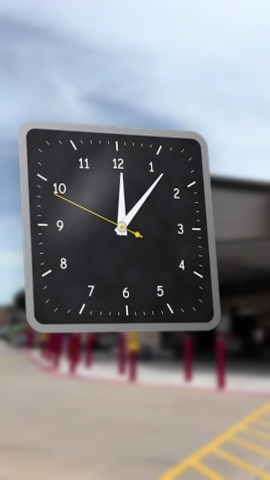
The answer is 12:06:49
